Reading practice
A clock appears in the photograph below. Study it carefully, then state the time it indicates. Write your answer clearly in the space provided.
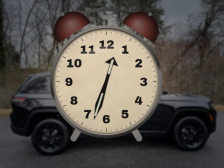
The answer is 12:33
